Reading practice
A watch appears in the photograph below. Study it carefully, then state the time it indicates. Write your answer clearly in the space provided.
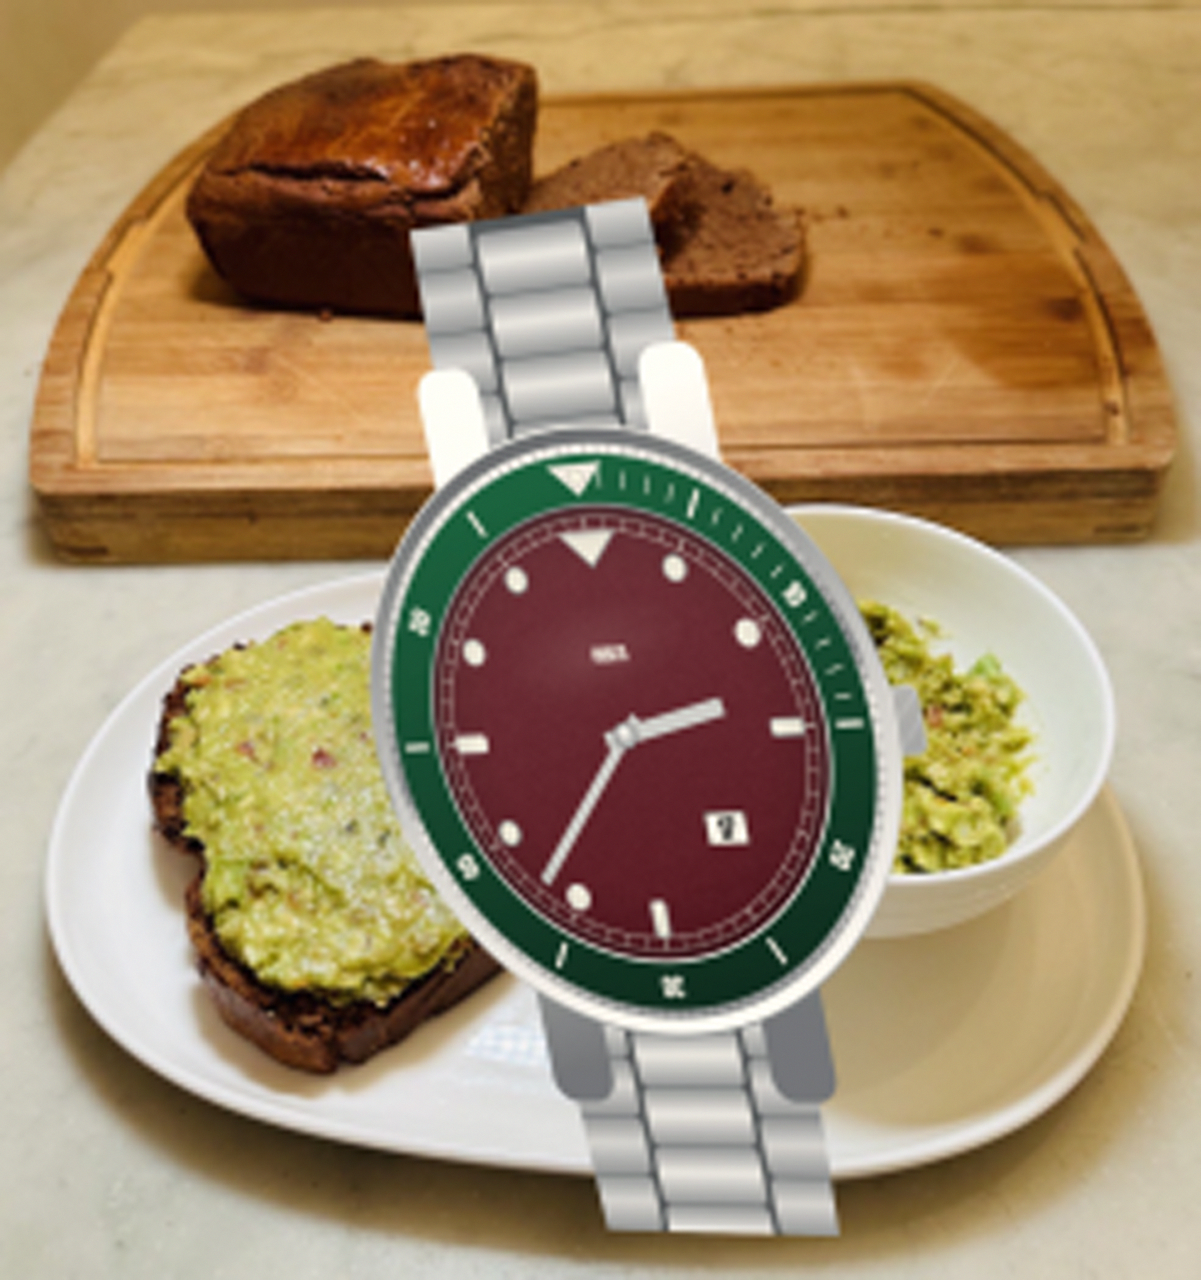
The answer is 2:37
